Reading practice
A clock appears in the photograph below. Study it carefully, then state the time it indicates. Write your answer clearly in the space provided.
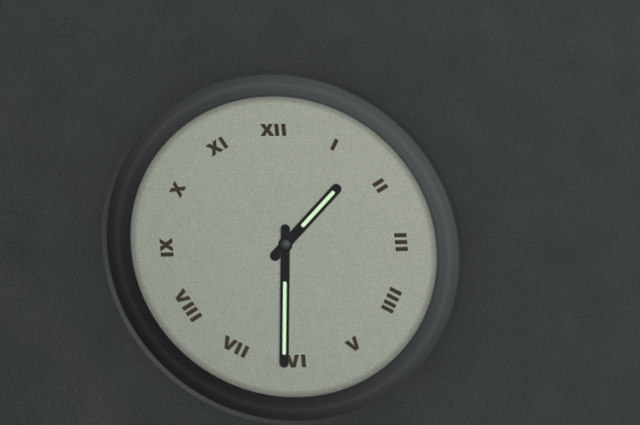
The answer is 1:31
